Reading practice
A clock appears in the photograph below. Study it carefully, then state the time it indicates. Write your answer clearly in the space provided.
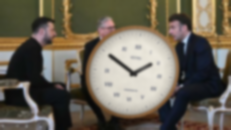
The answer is 1:50
